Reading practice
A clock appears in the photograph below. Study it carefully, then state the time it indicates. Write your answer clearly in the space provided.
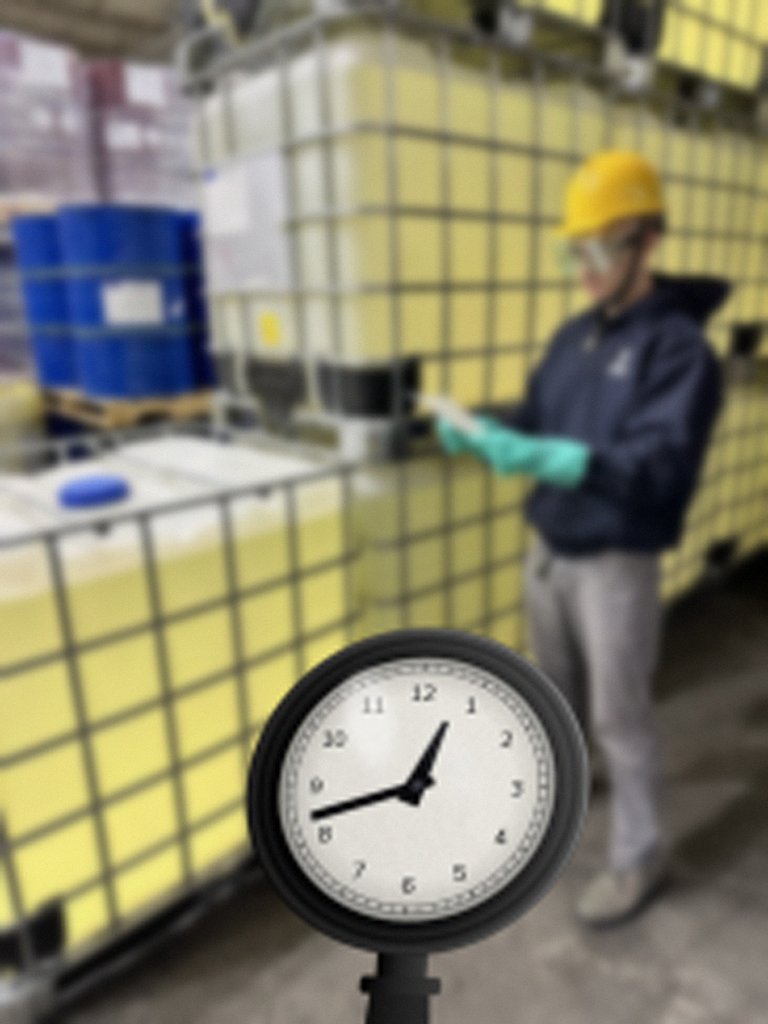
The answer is 12:42
